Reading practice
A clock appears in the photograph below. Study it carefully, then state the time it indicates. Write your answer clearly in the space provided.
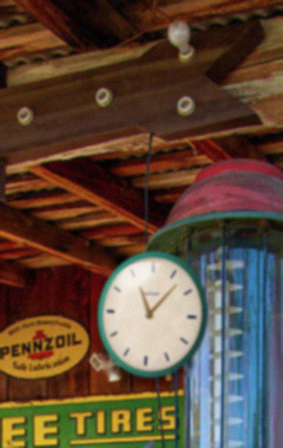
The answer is 11:07
